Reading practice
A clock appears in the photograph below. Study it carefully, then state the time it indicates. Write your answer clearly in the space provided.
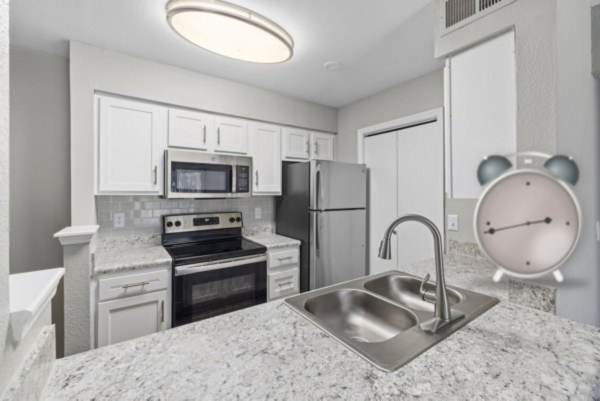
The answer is 2:43
